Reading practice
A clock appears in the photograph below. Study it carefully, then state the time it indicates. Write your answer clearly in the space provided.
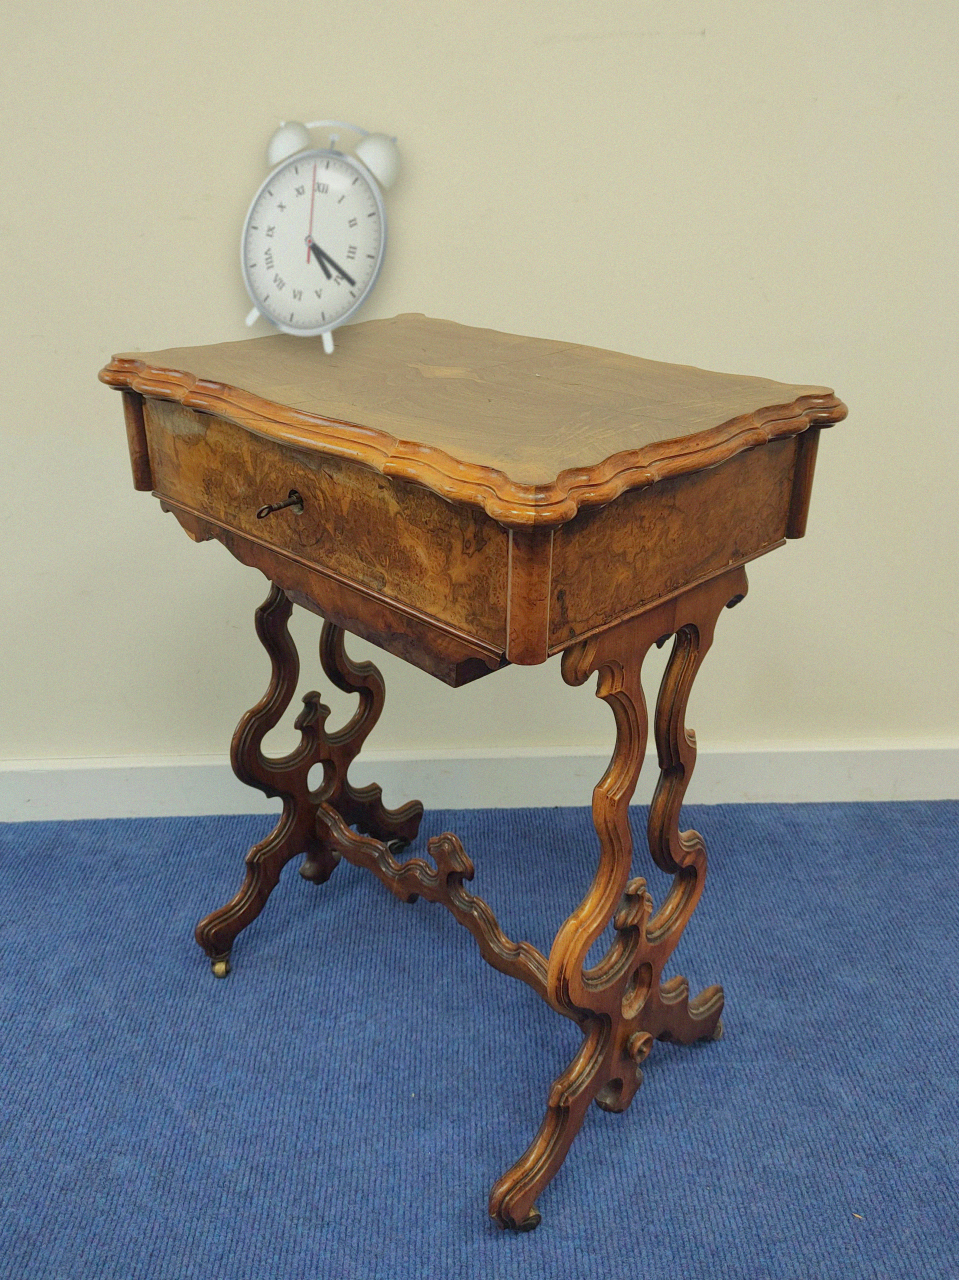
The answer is 4:18:58
